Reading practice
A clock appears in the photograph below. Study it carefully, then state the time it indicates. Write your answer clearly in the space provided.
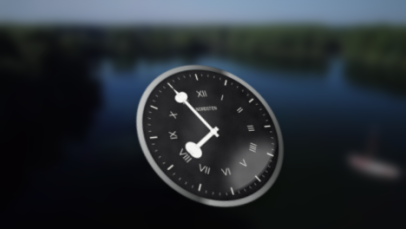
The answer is 7:55
